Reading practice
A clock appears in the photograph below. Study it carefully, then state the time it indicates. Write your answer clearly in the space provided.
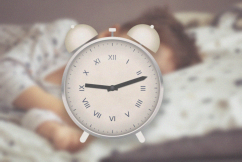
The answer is 9:12
